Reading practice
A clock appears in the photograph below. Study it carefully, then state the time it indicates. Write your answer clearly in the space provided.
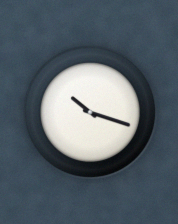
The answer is 10:18
